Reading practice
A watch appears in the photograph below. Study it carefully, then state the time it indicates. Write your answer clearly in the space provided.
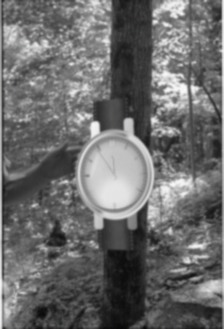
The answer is 11:54
